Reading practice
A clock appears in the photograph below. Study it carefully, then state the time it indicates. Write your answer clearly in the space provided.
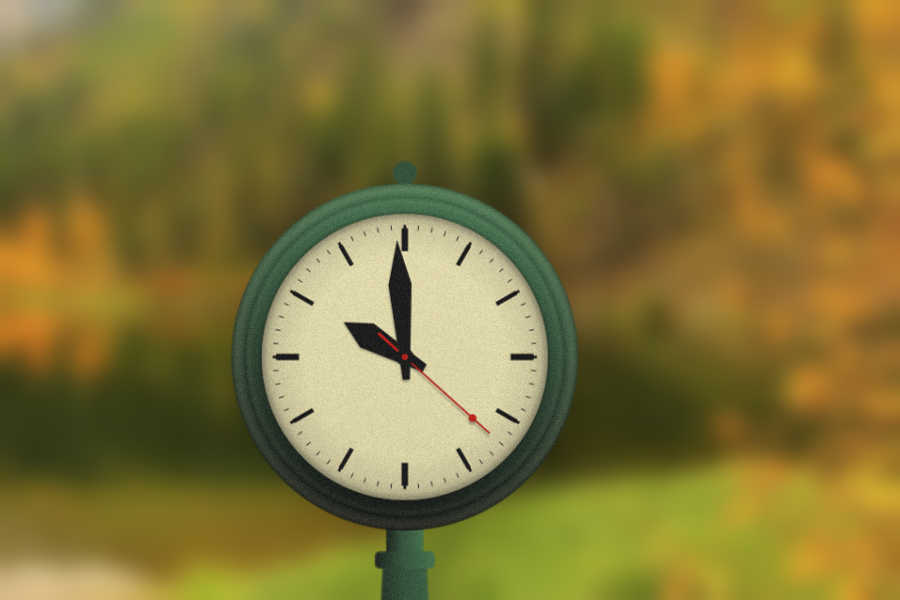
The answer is 9:59:22
